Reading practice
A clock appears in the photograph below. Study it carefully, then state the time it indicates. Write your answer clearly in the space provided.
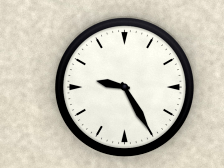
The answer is 9:25
